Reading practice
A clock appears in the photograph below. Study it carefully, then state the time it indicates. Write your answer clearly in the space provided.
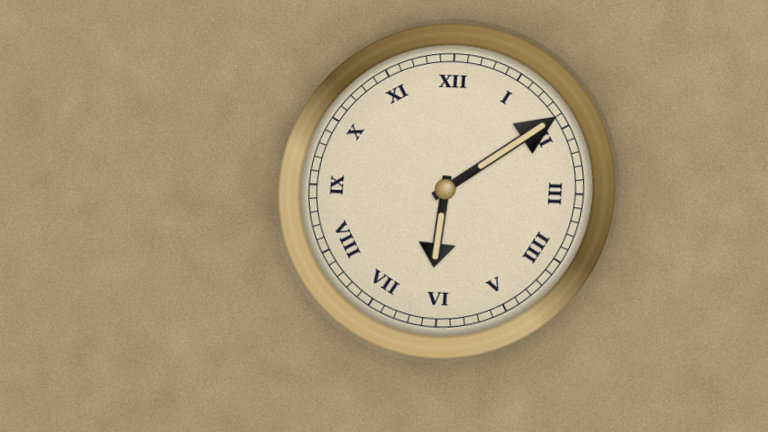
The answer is 6:09
